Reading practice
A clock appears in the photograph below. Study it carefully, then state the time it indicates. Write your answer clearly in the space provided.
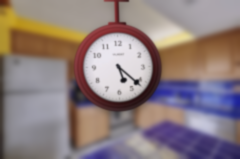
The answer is 5:22
